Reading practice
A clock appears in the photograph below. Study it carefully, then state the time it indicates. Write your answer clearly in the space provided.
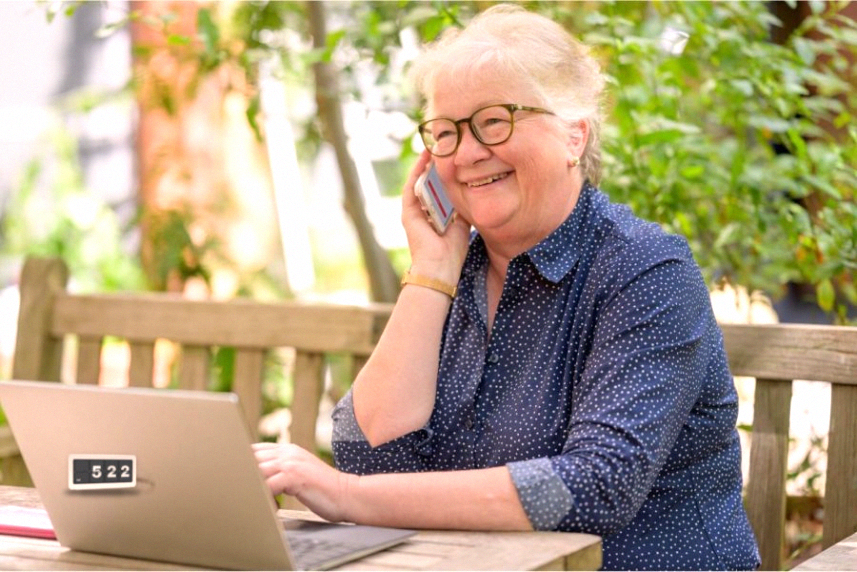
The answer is 5:22
